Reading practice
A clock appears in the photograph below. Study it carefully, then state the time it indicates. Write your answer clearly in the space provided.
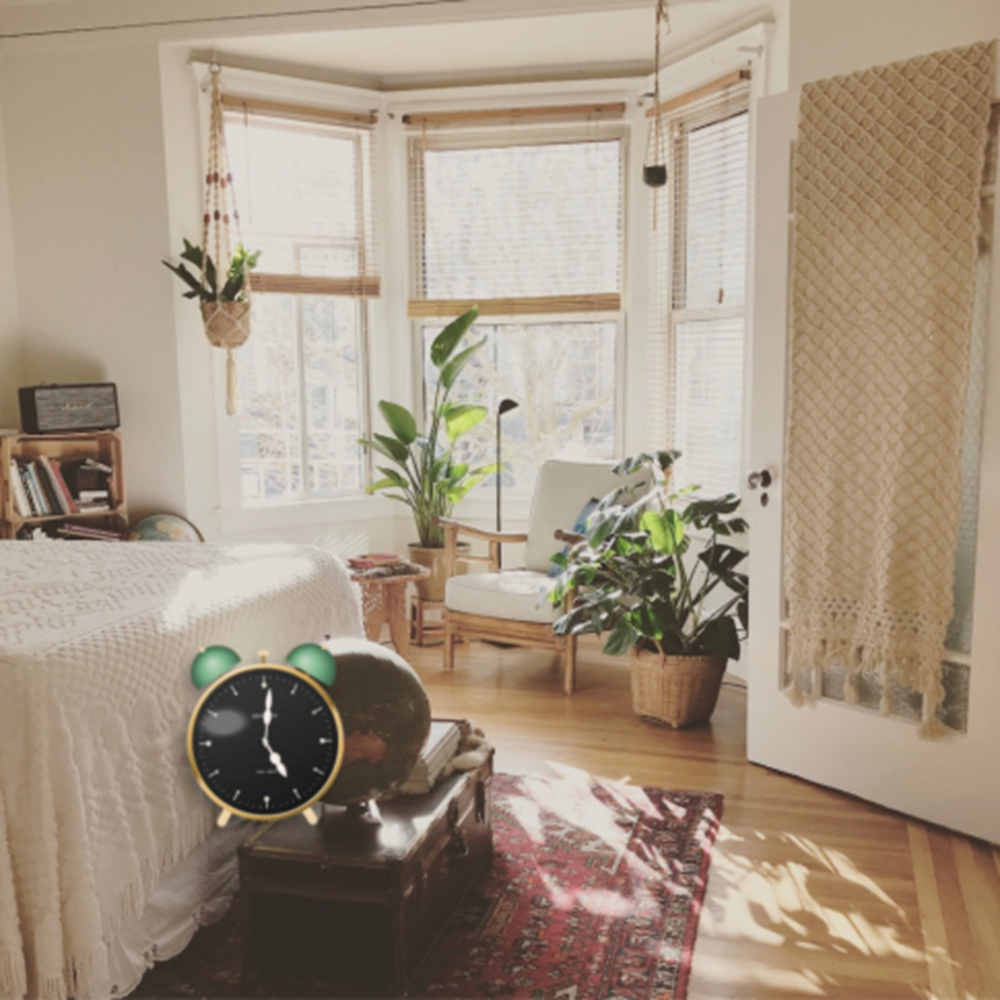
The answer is 5:01
